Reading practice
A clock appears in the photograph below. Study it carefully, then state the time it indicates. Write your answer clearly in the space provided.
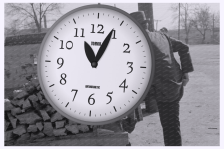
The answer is 11:04
